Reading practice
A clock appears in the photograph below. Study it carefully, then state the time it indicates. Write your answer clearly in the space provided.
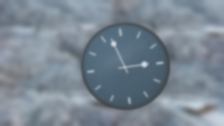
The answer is 2:57
